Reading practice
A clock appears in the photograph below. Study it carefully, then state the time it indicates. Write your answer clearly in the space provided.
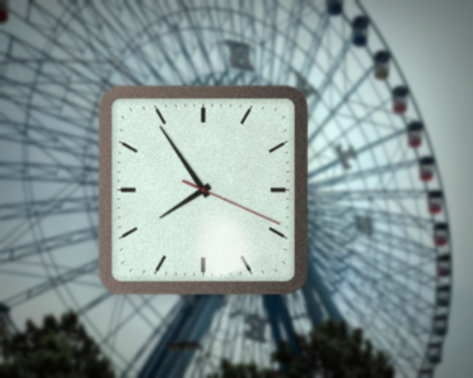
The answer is 7:54:19
